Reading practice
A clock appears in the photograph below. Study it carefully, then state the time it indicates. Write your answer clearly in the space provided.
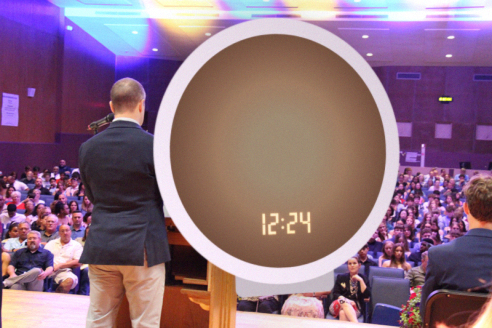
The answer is 12:24
